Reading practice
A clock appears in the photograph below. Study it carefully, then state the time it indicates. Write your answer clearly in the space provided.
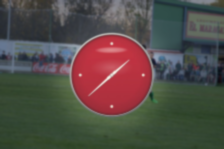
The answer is 1:38
